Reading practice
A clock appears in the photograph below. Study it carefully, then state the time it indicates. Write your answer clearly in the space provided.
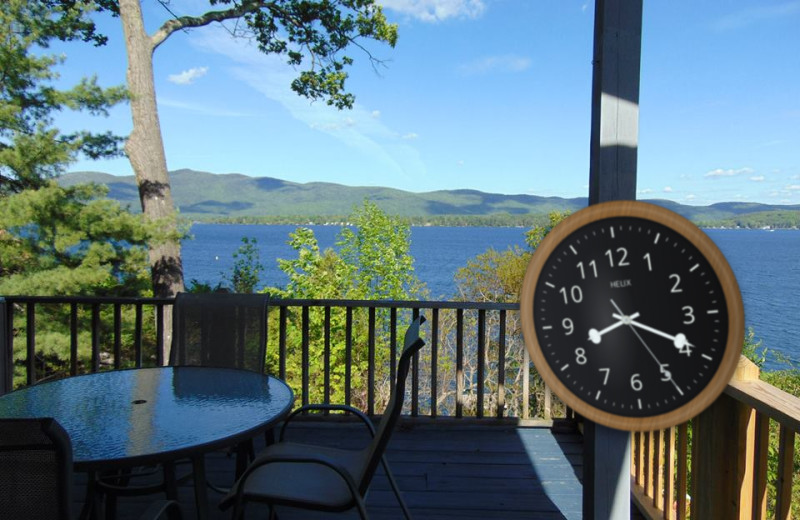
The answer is 8:19:25
